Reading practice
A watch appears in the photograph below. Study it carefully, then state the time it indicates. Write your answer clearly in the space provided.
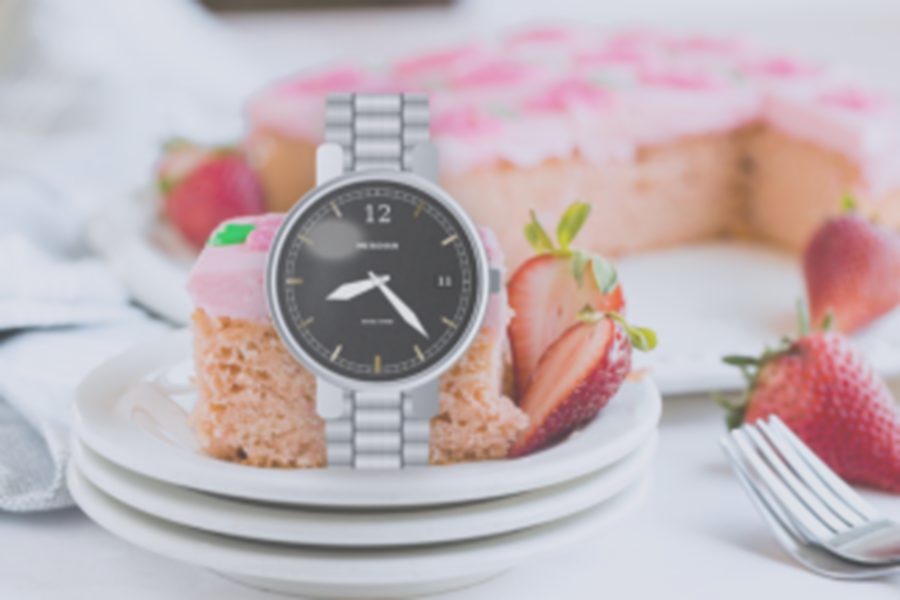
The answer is 8:23
